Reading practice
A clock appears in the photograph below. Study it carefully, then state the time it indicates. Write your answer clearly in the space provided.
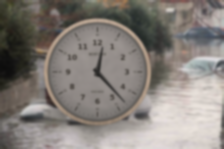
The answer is 12:23
